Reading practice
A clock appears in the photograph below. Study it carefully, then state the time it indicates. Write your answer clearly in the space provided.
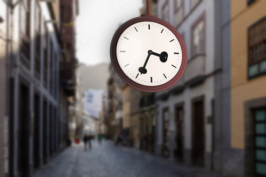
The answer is 3:34
